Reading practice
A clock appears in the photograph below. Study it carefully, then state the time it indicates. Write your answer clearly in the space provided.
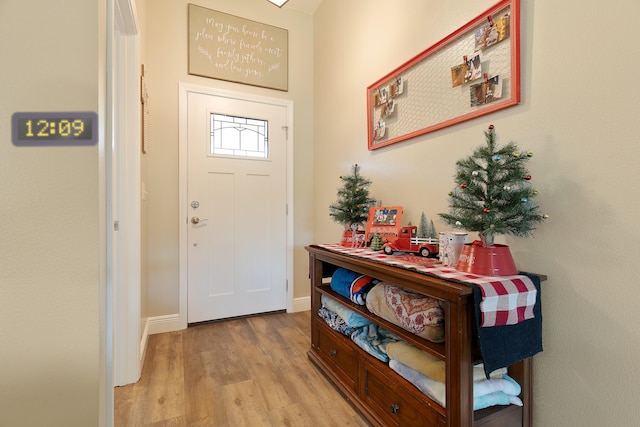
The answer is 12:09
